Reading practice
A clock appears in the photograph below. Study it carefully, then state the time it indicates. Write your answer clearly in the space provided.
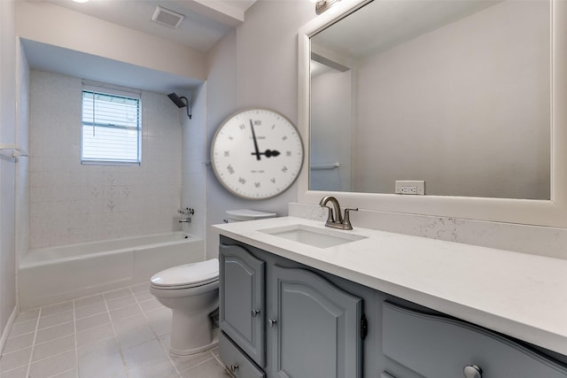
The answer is 2:58
